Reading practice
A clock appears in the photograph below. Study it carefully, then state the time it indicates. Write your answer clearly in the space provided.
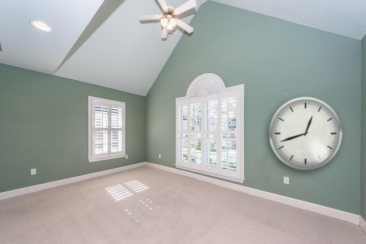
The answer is 12:42
